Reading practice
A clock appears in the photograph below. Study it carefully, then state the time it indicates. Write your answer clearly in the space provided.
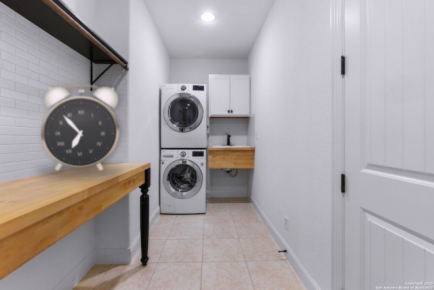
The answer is 6:53
